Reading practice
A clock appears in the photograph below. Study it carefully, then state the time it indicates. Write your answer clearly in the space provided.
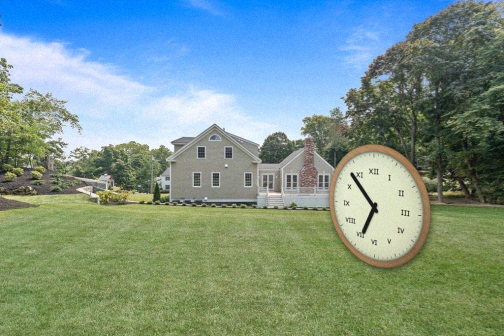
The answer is 6:53
